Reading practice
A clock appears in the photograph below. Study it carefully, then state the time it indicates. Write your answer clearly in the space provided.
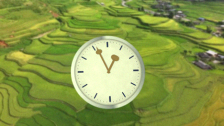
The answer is 12:56
